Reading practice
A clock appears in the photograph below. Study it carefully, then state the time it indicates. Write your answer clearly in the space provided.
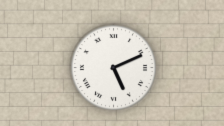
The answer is 5:11
